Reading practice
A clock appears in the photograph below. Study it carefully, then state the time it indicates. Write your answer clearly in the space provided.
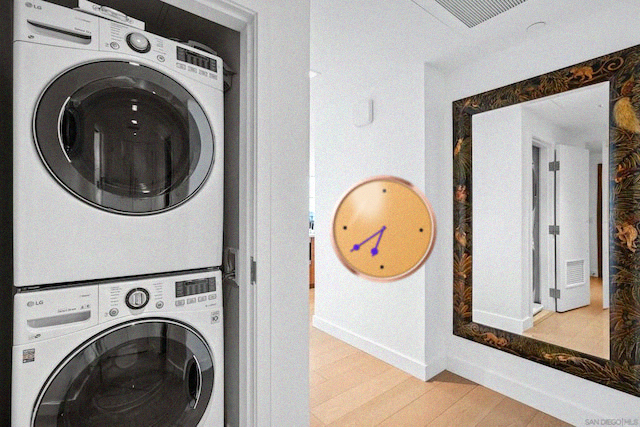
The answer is 6:39
